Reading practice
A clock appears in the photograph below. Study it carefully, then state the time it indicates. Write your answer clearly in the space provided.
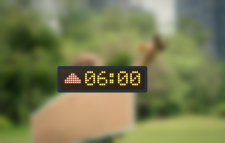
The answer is 6:00
